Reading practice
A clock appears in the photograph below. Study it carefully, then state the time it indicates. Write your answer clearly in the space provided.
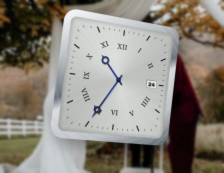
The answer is 10:35
